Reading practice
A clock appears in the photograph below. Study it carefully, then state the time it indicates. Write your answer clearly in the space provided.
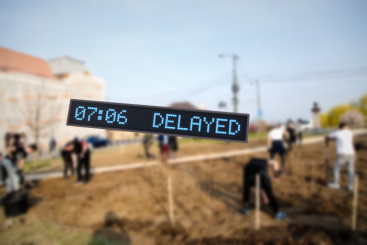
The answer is 7:06
